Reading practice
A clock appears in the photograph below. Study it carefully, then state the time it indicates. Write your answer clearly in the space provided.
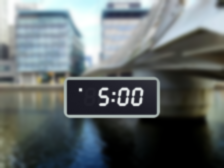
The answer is 5:00
